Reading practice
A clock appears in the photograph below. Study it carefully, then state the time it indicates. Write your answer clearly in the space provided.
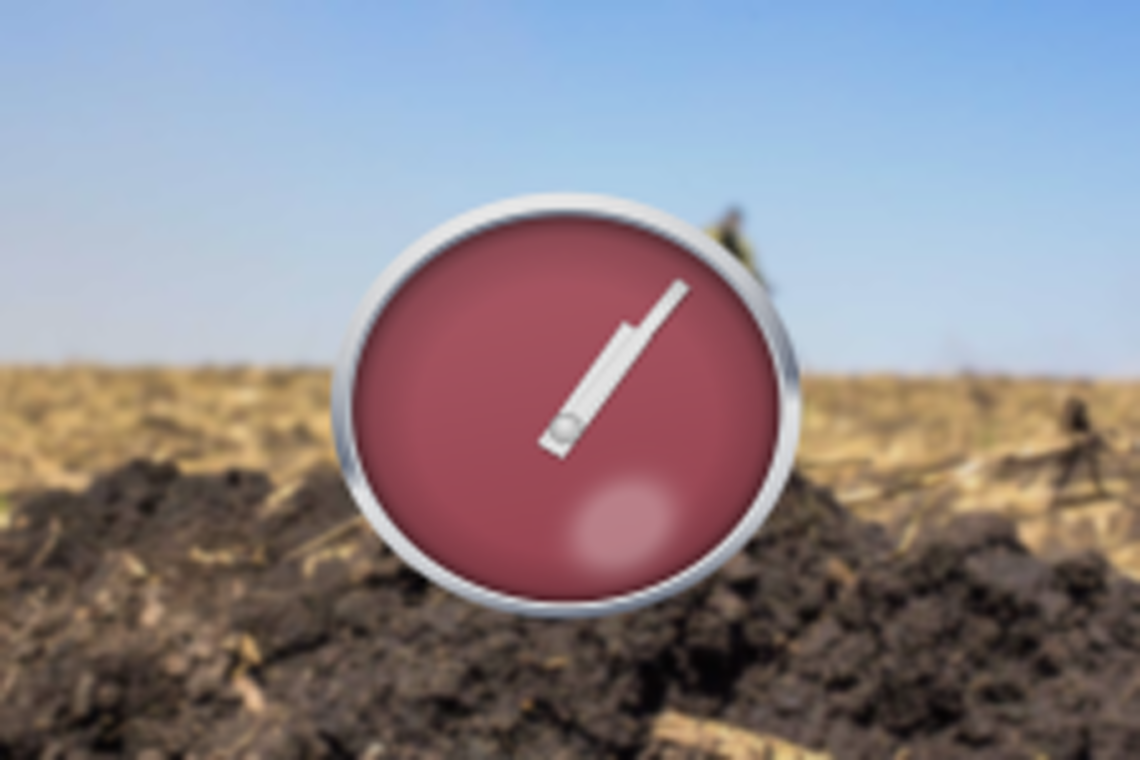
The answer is 1:06
